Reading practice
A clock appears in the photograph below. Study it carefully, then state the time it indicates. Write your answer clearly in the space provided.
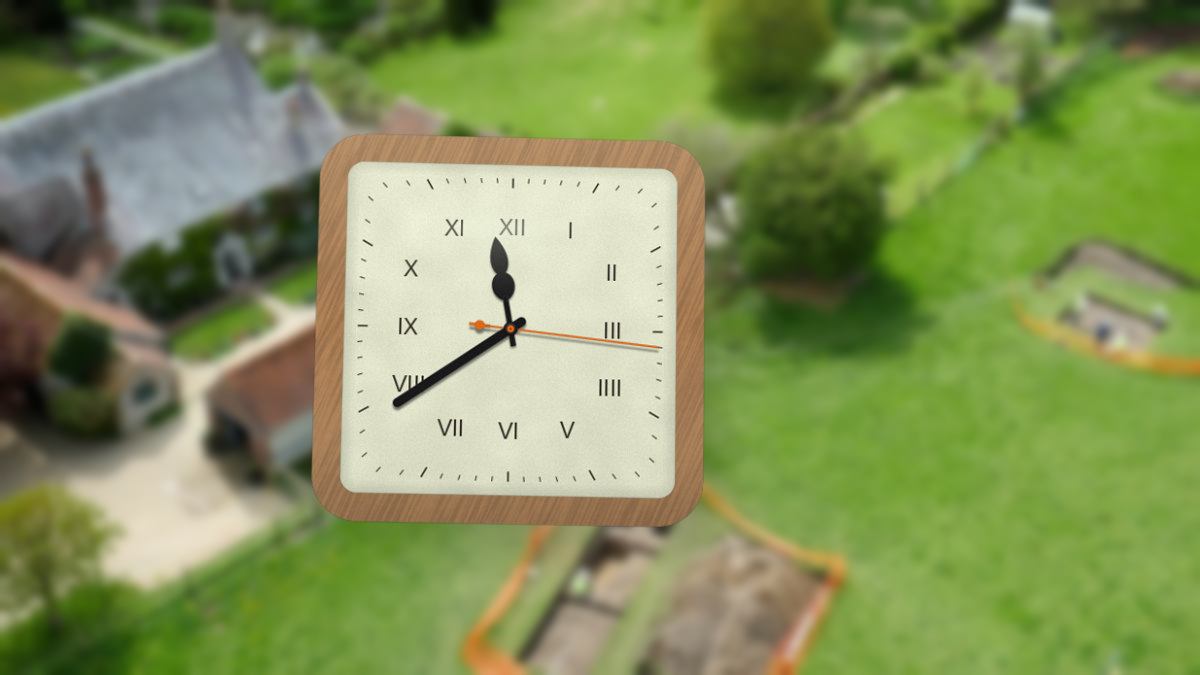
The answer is 11:39:16
